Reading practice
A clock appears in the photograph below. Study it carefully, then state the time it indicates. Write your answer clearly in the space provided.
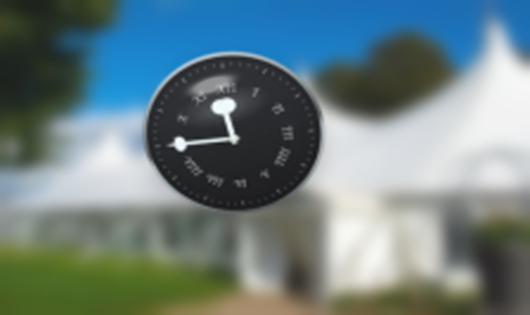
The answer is 11:45
